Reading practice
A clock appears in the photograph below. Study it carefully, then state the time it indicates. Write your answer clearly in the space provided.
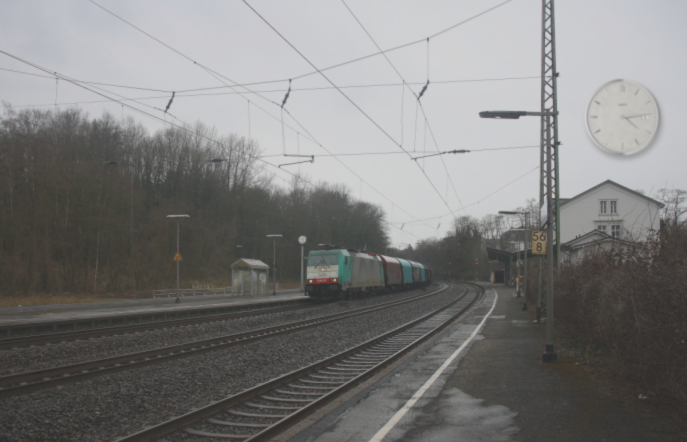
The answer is 4:14
